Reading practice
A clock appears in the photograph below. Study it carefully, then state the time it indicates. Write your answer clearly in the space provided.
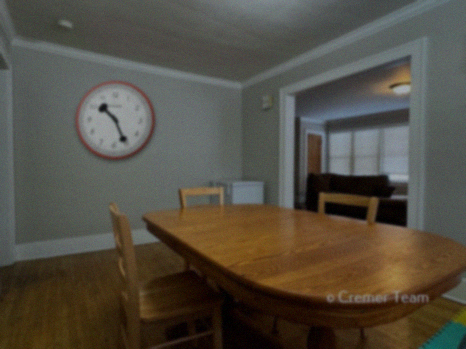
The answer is 10:26
